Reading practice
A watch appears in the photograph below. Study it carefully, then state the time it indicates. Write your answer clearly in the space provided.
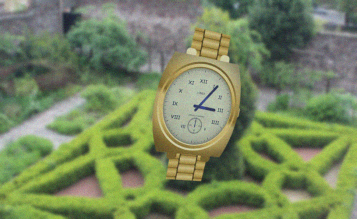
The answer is 3:06
